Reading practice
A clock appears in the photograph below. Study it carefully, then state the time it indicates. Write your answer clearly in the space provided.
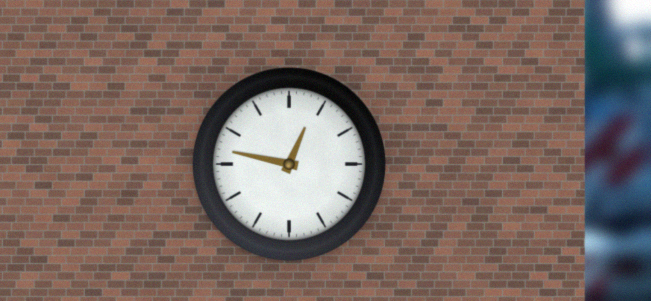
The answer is 12:47
